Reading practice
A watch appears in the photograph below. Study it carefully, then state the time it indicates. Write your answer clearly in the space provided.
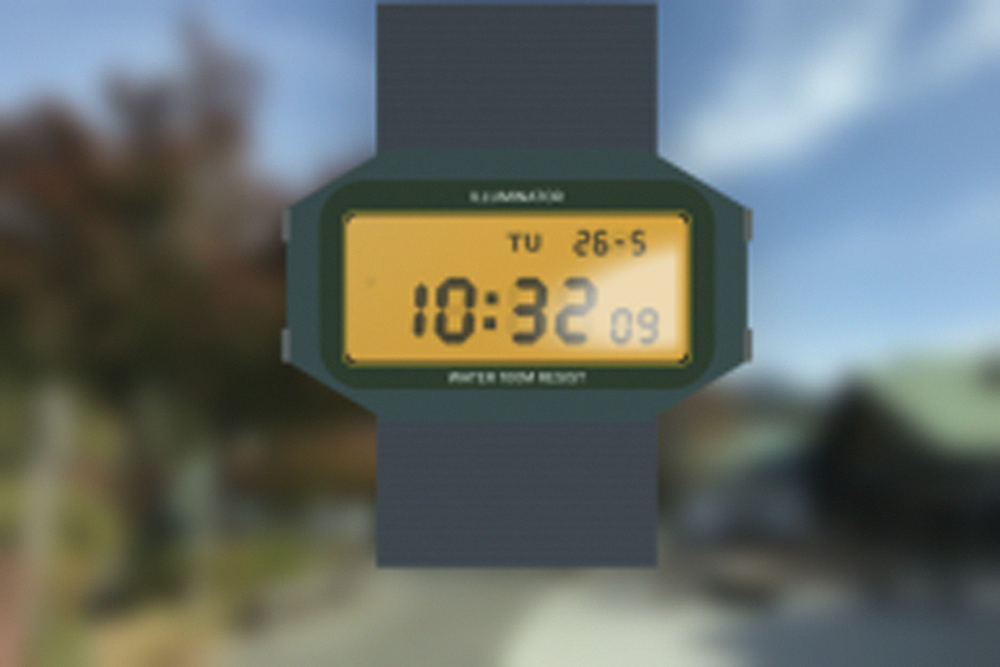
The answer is 10:32:09
